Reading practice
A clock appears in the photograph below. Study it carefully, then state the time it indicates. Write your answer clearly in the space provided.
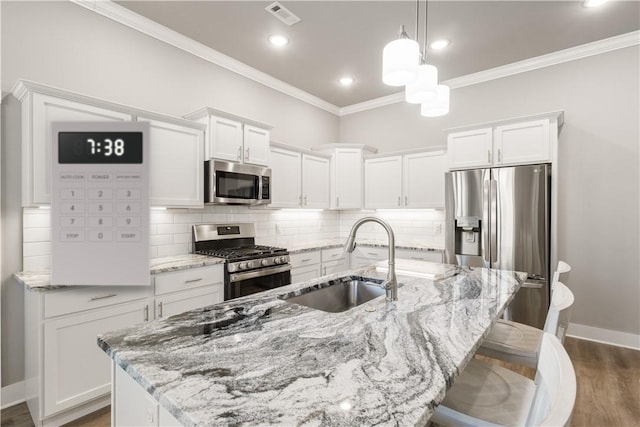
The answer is 7:38
